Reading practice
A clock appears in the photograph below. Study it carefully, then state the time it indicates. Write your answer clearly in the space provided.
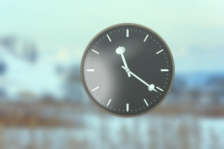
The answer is 11:21
